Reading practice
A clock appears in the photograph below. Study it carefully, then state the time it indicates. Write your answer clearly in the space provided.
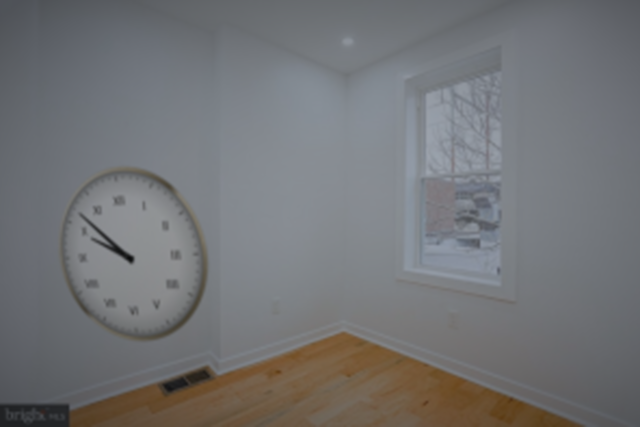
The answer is 9:52
